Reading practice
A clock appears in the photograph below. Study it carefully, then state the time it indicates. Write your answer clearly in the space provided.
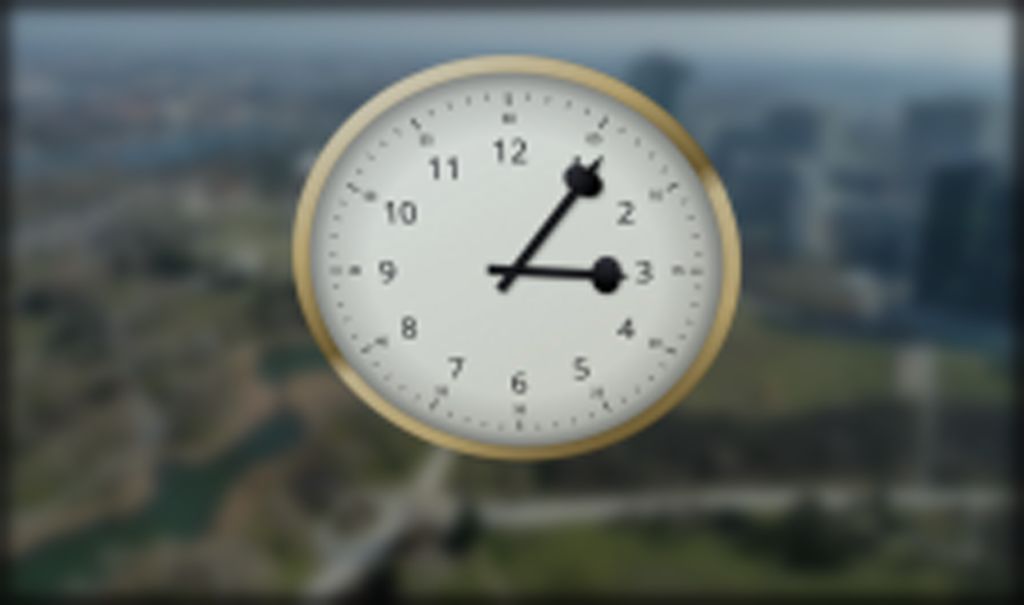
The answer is 3:06
